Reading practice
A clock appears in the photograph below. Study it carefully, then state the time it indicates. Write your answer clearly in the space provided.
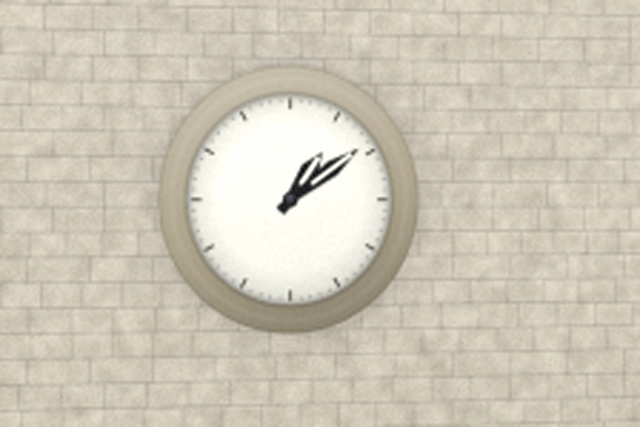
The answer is 1:09
